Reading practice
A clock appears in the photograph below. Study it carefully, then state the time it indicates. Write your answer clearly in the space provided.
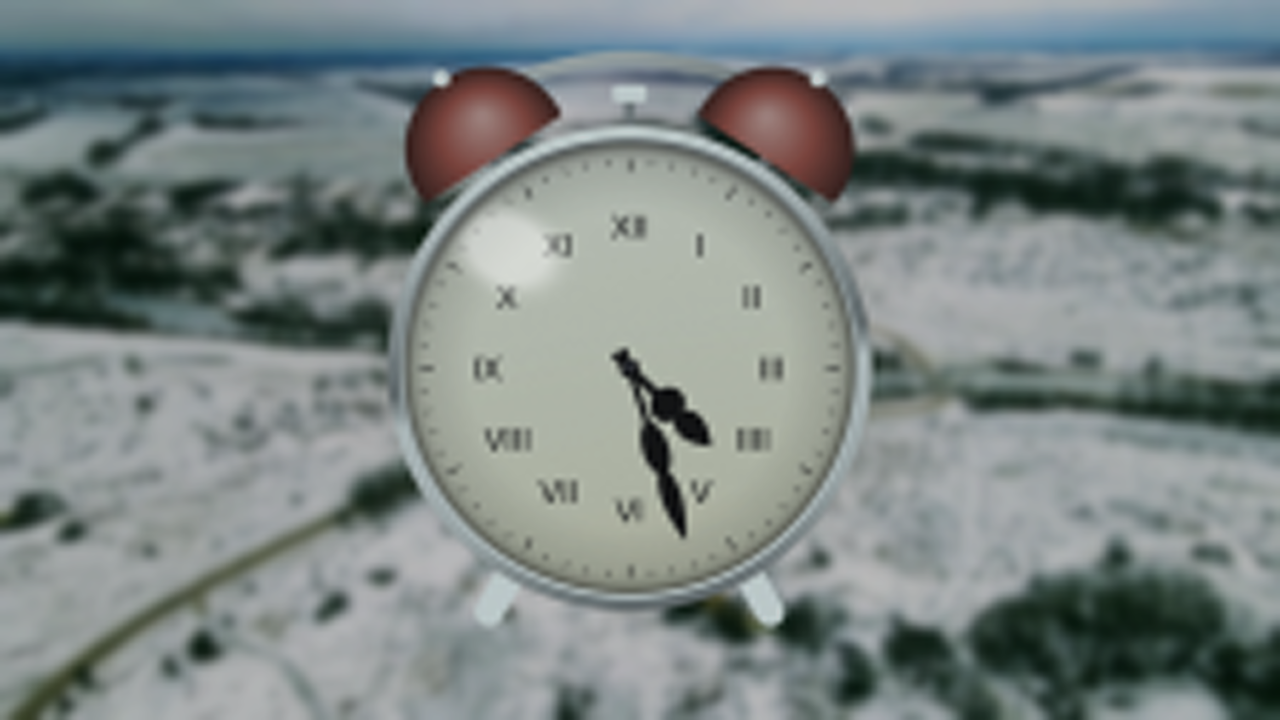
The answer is 4:27
